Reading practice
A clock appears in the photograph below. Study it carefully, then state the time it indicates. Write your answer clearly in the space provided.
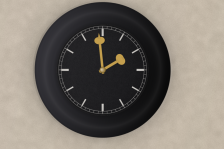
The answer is 1:59
